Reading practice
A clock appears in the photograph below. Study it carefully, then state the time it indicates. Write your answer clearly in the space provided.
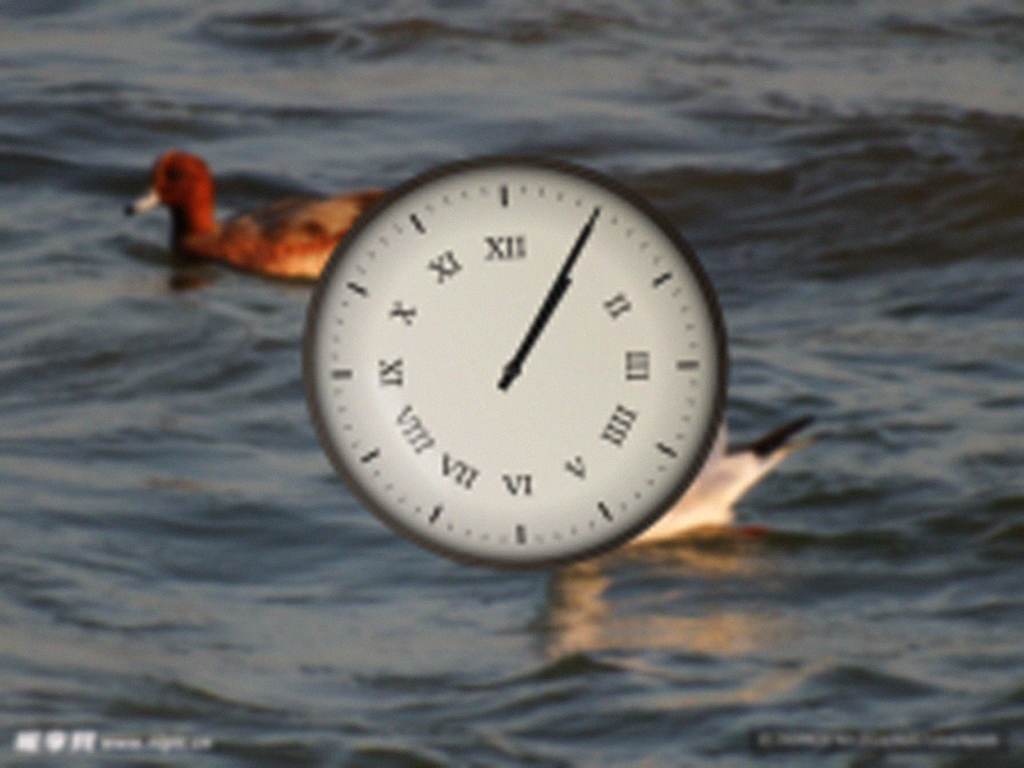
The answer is 1:05
